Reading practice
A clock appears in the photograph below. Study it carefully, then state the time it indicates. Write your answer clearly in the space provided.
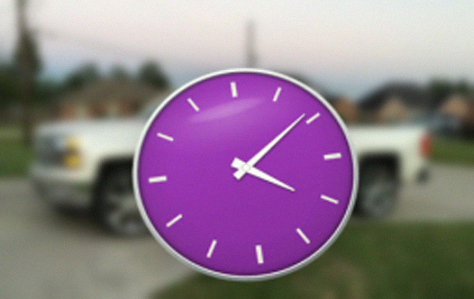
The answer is 4:09
